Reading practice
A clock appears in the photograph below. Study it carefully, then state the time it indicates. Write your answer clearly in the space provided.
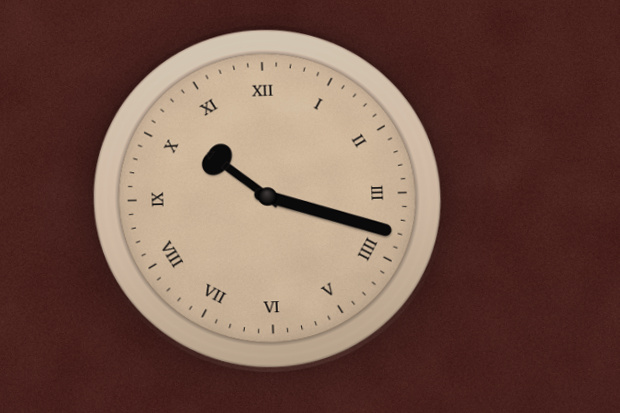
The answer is 10:18
